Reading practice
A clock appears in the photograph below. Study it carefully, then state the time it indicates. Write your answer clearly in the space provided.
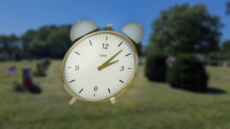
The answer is 2:07
